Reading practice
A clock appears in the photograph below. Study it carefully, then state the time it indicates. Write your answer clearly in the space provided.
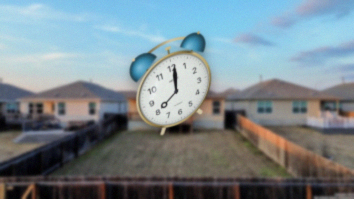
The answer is 8:01
